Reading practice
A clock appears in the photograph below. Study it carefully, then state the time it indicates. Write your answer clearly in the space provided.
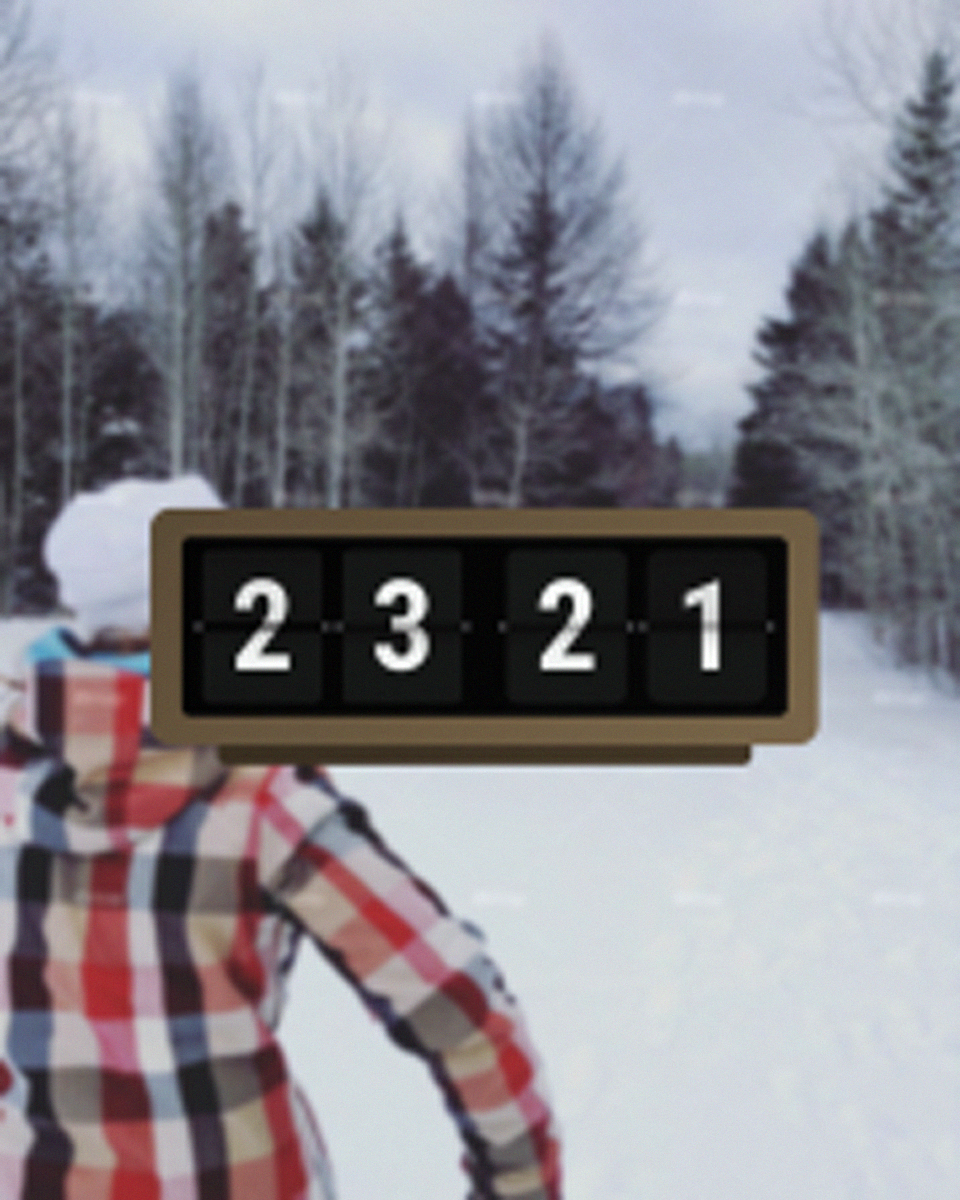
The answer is 23:21
